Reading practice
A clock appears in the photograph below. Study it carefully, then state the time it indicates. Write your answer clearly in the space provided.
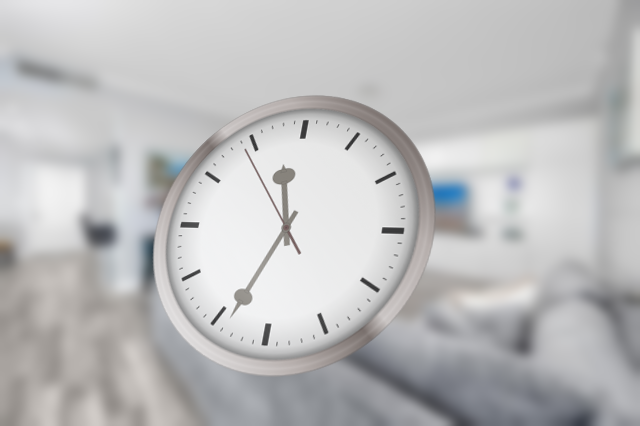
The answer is 11:33:54
